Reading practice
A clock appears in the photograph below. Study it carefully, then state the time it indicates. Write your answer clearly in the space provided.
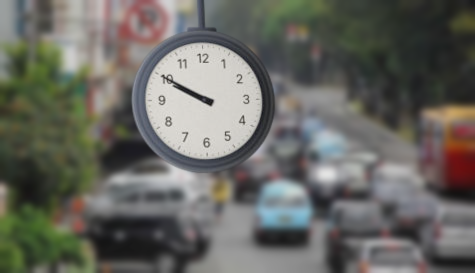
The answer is 9:50
